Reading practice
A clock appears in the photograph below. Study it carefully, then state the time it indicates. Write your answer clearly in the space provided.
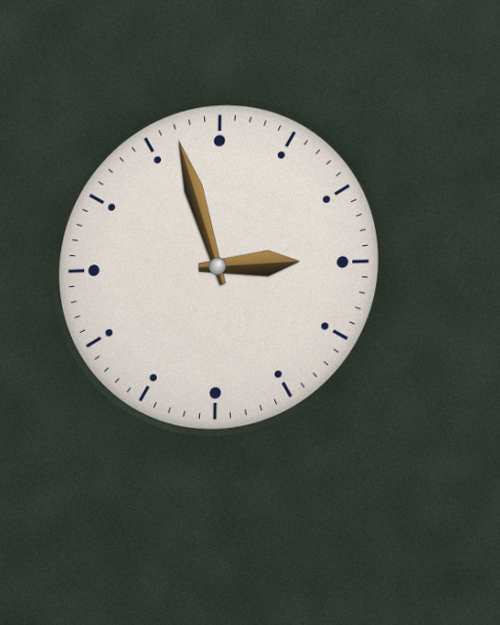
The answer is 2:57
